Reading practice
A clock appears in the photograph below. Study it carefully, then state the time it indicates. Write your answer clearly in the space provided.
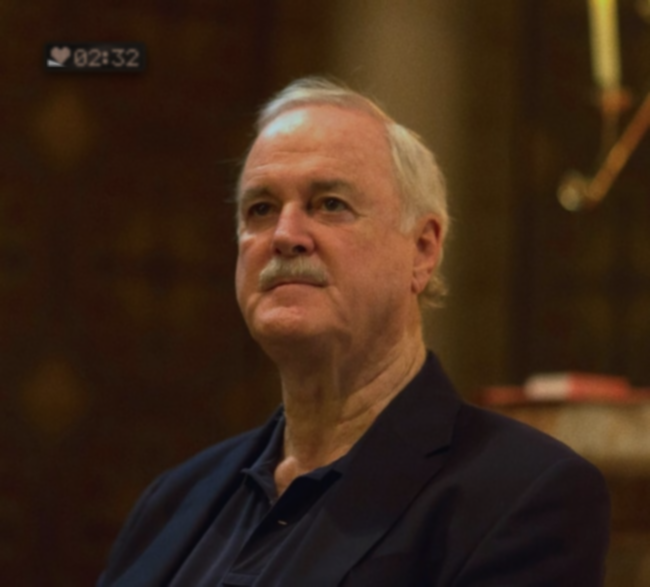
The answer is 2:32
